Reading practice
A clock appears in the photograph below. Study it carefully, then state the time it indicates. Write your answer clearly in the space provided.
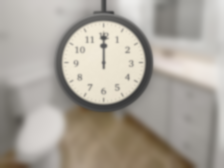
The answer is 12:00
